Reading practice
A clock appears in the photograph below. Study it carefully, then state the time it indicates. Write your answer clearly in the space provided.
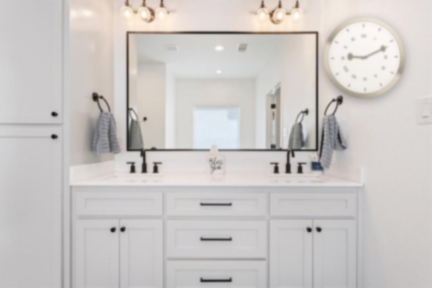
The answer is 9:11
